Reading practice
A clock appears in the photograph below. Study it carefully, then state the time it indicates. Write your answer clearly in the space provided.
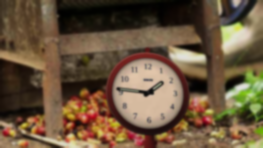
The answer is 1:46
